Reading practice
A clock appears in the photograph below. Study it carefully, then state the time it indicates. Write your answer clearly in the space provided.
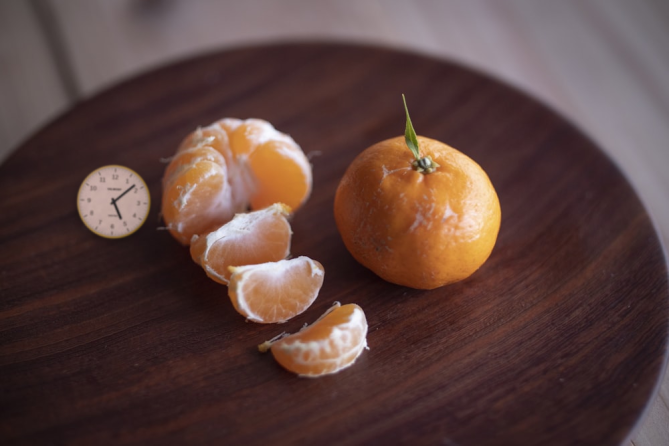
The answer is 5:08
